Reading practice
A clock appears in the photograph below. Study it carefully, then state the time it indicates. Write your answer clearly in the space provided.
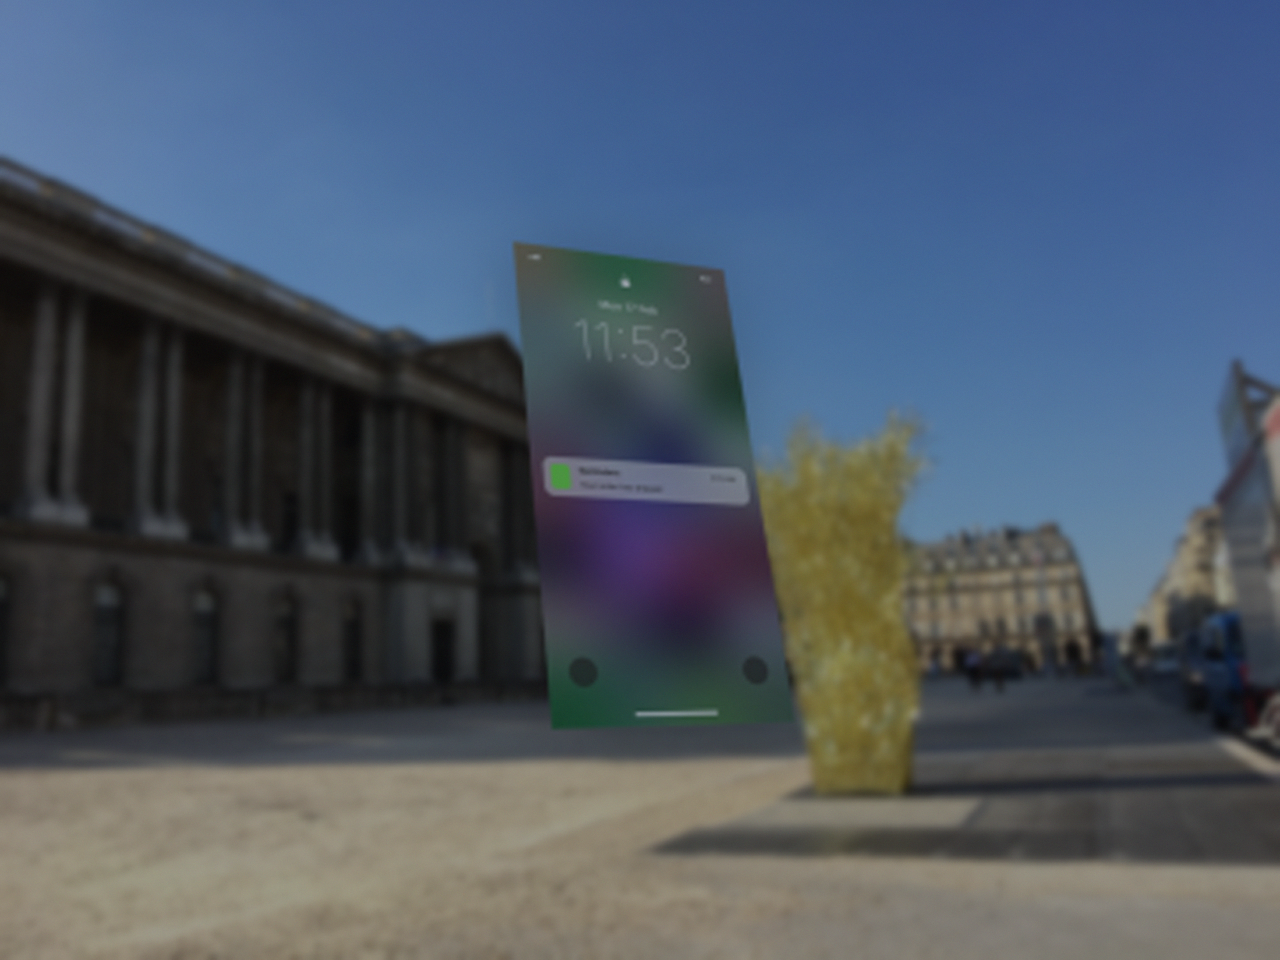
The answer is 11:53
